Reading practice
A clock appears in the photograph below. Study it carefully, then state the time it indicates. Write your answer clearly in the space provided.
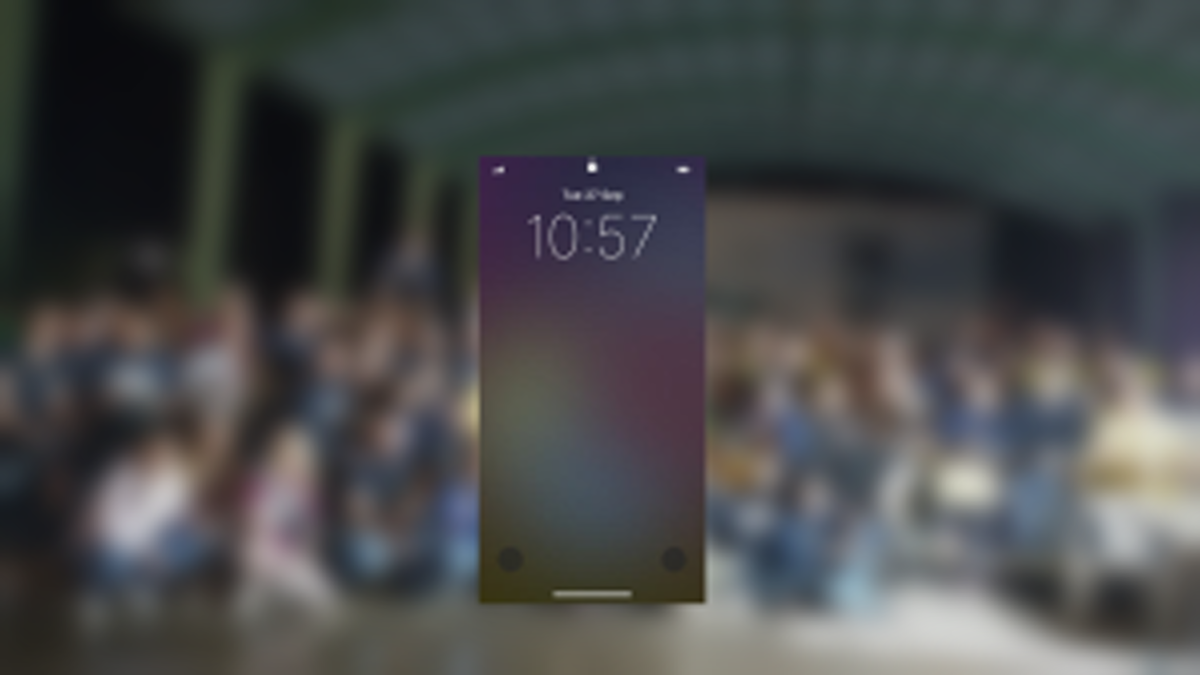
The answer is 10:57
